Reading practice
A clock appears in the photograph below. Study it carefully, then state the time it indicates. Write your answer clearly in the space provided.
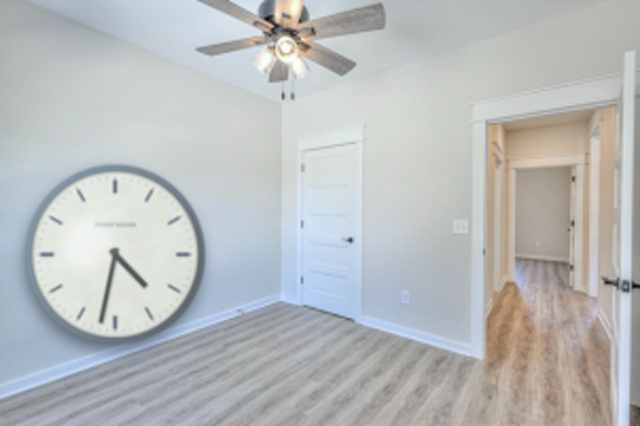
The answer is 4:32
